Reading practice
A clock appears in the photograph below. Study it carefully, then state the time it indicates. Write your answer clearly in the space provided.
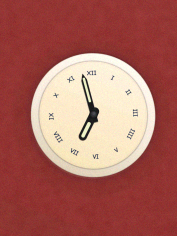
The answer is 6:58
